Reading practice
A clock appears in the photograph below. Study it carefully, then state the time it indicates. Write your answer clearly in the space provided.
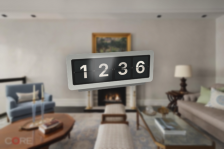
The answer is 12:36
